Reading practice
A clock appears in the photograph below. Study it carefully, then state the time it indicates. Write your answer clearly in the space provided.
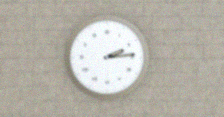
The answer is 2:14
